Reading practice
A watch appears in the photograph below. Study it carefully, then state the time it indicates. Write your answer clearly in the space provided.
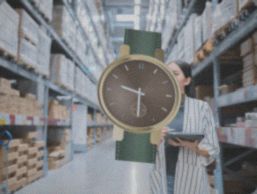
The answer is 9:30
